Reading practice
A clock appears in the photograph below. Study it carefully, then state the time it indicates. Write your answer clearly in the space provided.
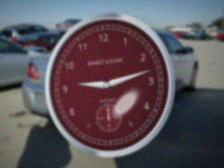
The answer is 9:13
